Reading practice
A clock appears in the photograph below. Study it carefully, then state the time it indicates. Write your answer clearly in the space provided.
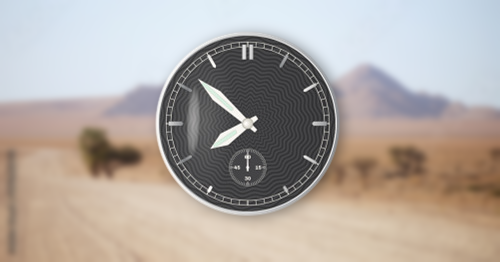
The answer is 7:52
